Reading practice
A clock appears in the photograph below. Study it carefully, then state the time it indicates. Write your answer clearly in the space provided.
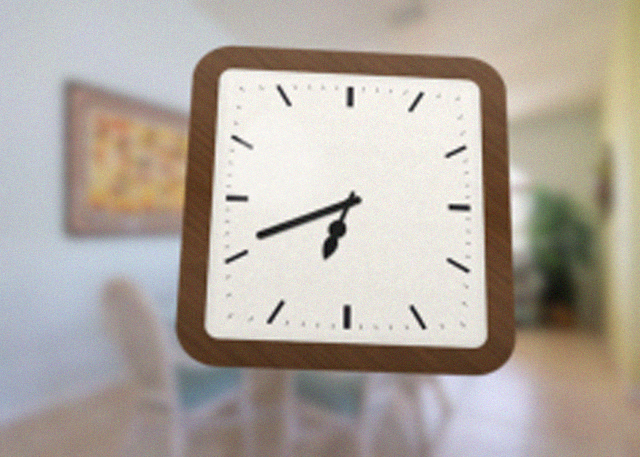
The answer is 6:41
